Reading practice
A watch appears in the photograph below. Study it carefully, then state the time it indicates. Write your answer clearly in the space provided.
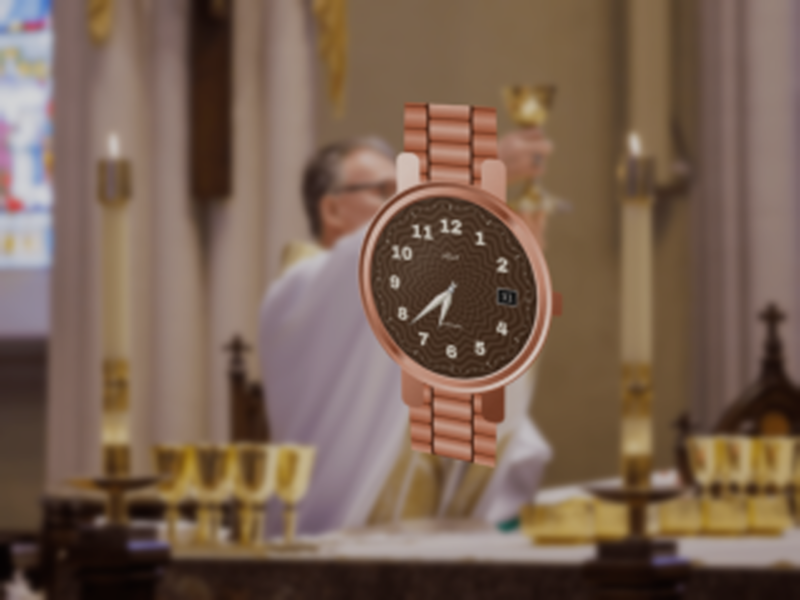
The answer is 6:38
